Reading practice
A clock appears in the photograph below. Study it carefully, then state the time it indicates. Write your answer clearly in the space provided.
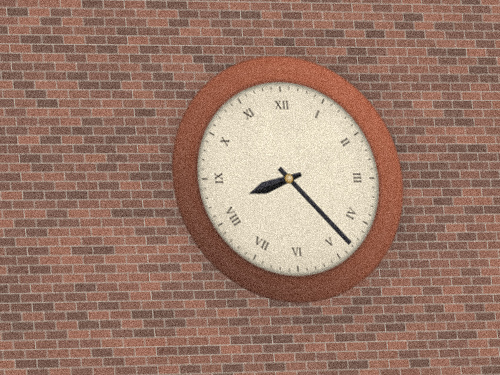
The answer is 8:23
